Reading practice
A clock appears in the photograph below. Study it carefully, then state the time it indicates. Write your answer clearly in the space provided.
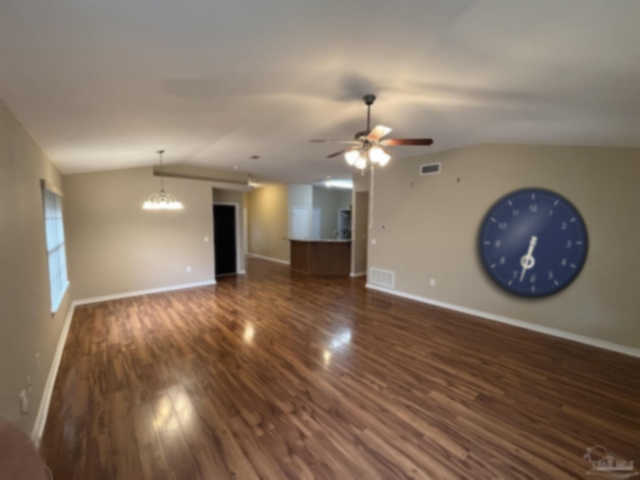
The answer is 6:33
